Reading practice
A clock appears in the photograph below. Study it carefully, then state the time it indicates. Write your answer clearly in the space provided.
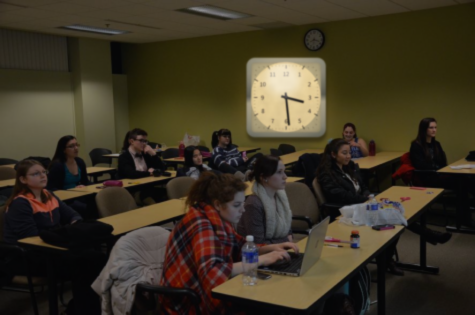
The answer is 3:29
